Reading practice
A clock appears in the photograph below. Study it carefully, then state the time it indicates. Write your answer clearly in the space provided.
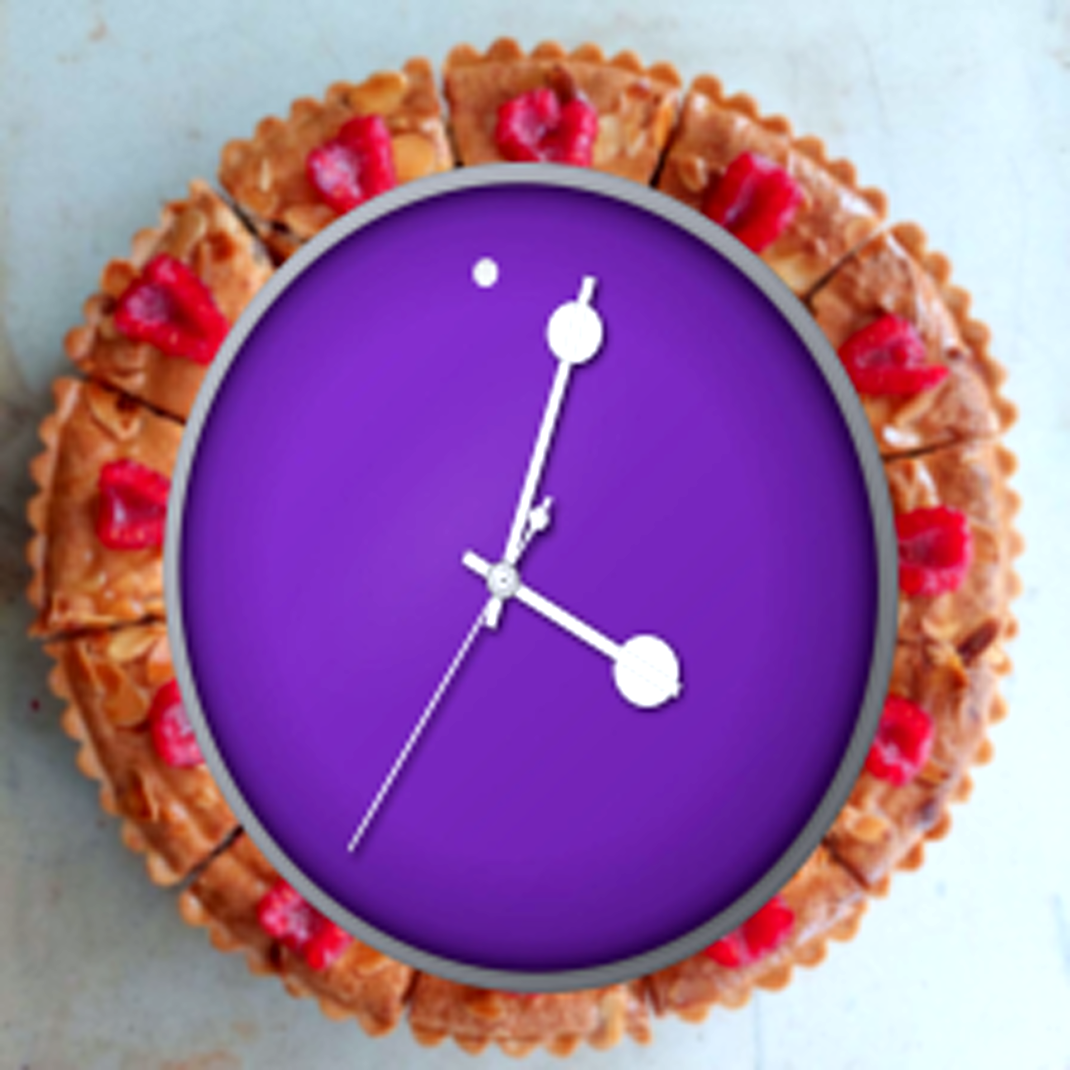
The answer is 4:03:36
